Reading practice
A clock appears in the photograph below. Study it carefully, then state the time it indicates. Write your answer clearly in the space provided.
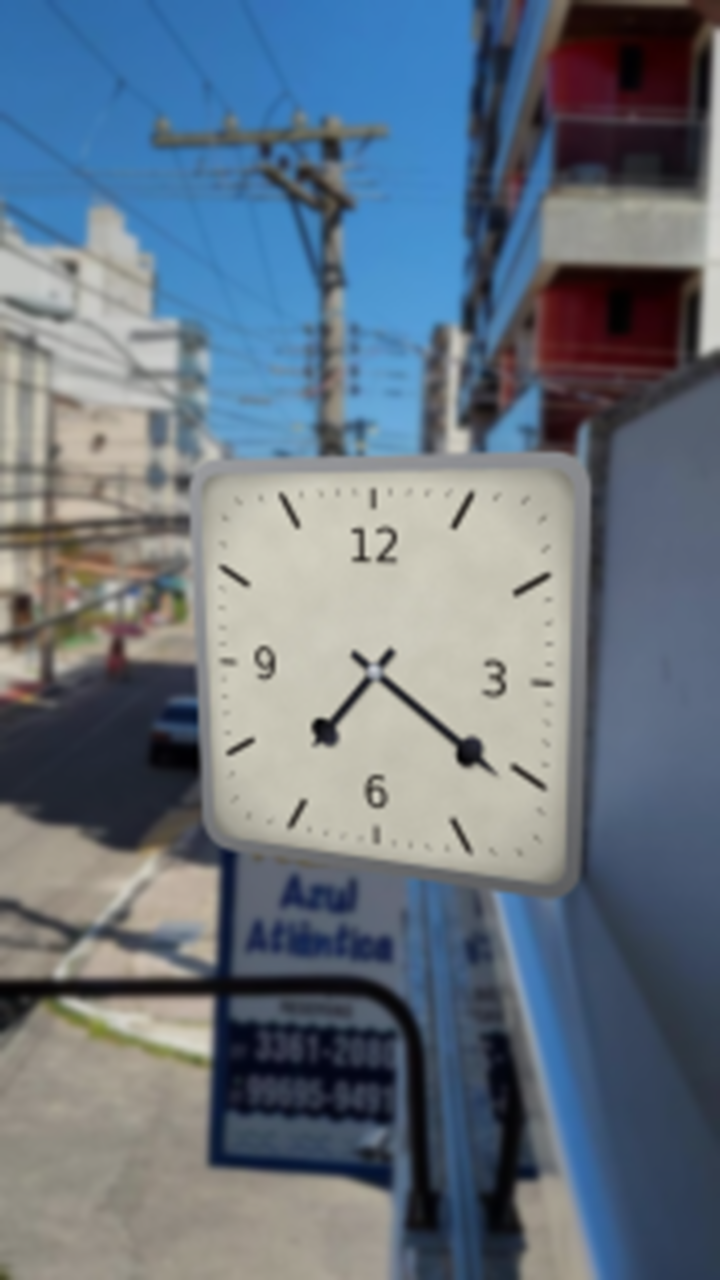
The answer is 7:21
